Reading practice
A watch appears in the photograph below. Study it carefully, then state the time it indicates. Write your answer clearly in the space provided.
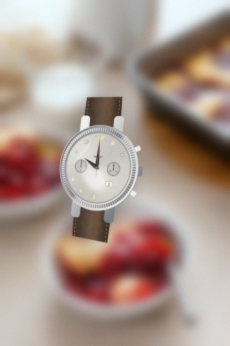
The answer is 10:00
